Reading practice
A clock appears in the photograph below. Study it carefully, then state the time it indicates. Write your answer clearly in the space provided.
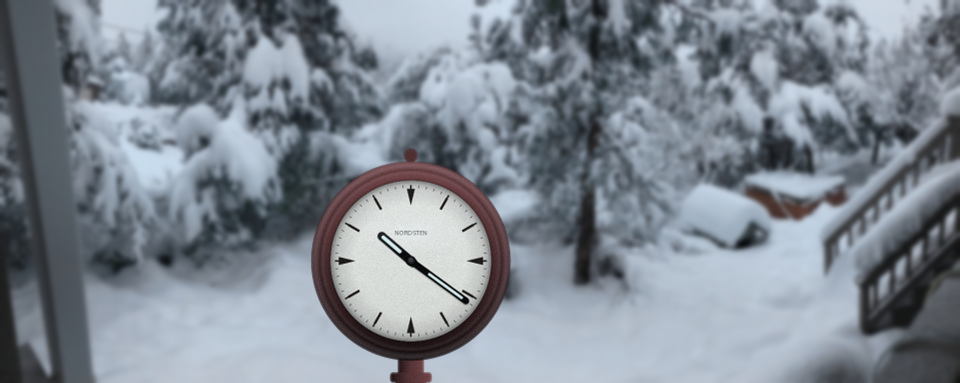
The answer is 10:21
